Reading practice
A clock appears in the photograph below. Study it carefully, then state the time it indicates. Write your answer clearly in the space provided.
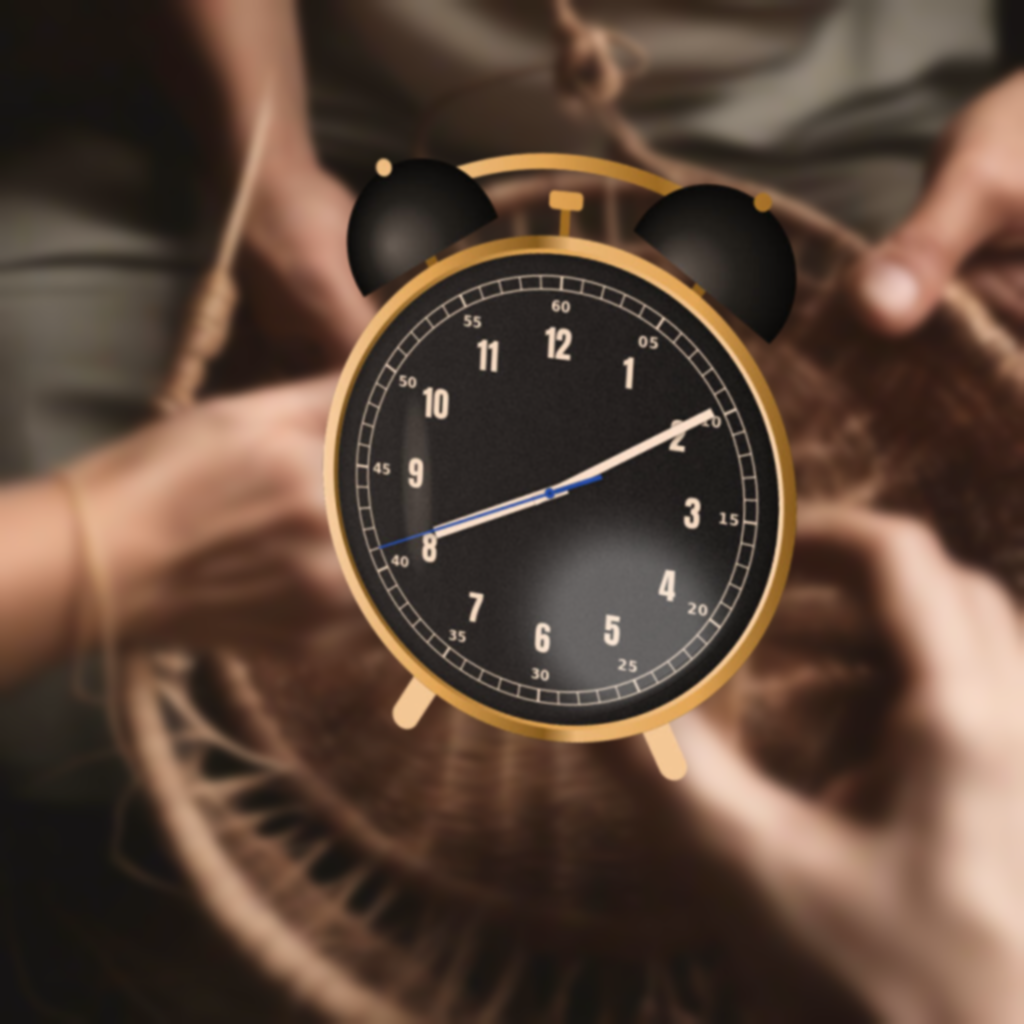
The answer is 8:09:41
